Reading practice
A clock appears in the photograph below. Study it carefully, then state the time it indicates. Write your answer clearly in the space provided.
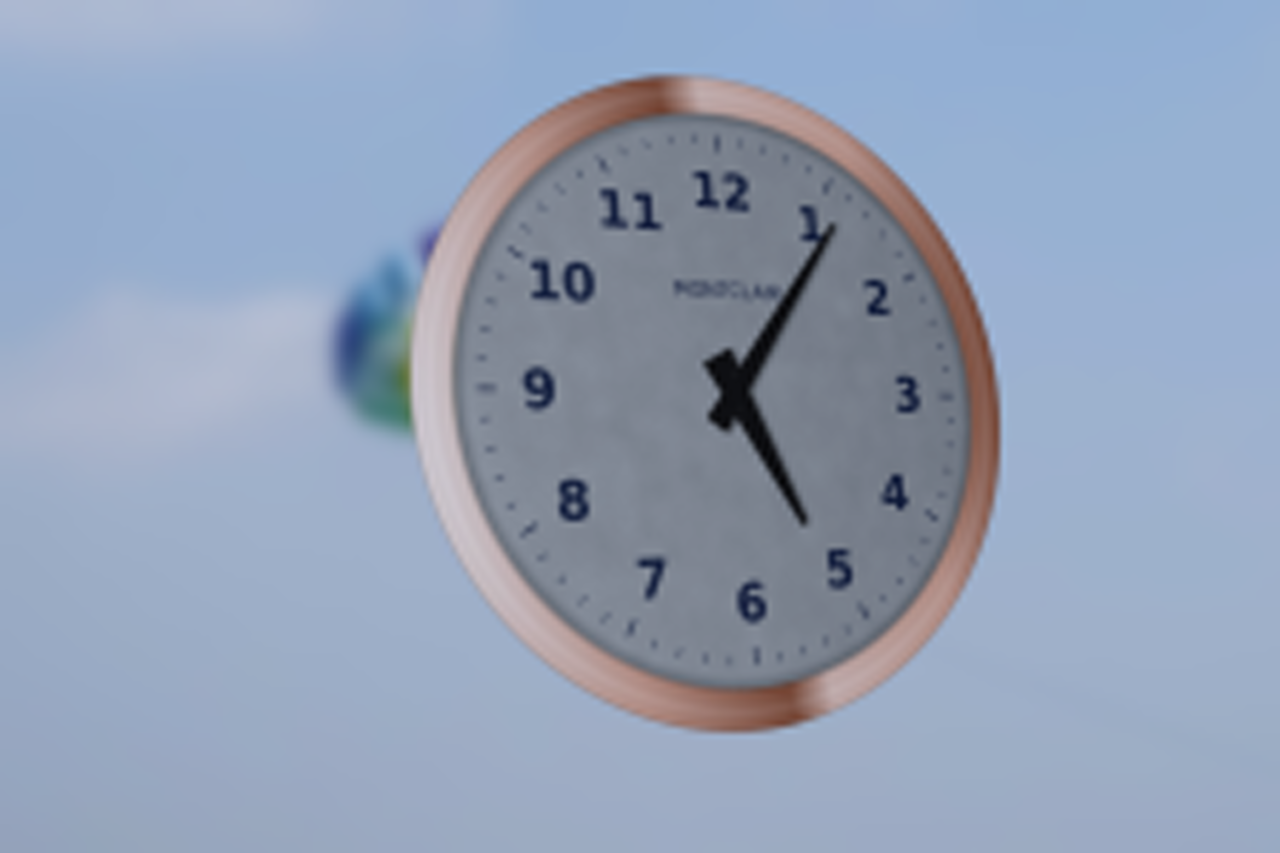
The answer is 5:06
